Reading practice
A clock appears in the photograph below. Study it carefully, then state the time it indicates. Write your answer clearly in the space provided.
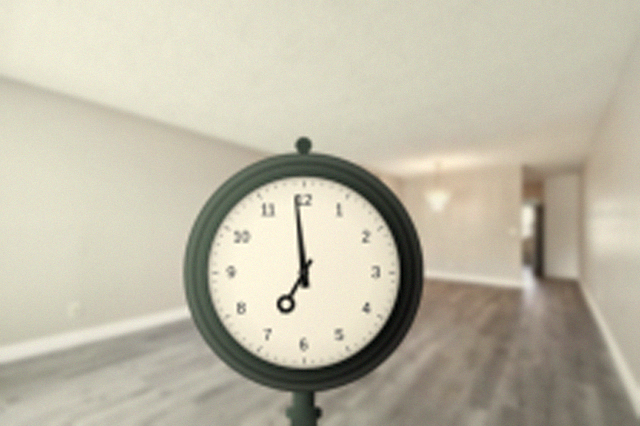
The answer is 6:59
